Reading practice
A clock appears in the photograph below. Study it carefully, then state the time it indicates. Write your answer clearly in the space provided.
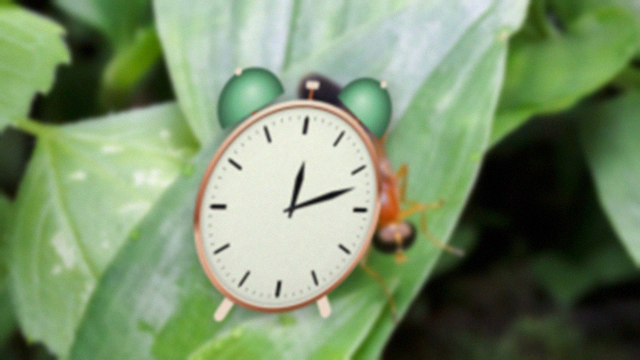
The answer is 12:12
